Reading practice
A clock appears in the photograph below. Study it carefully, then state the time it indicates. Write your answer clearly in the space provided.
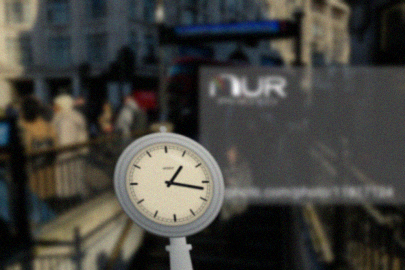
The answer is 1:17
